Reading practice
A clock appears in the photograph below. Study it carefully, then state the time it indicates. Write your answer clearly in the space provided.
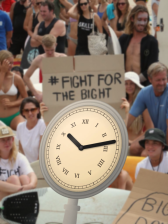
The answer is 10:13
